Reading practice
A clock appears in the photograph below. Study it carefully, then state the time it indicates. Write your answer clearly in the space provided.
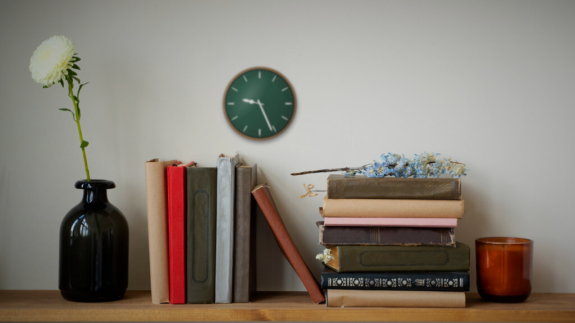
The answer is 9:26
